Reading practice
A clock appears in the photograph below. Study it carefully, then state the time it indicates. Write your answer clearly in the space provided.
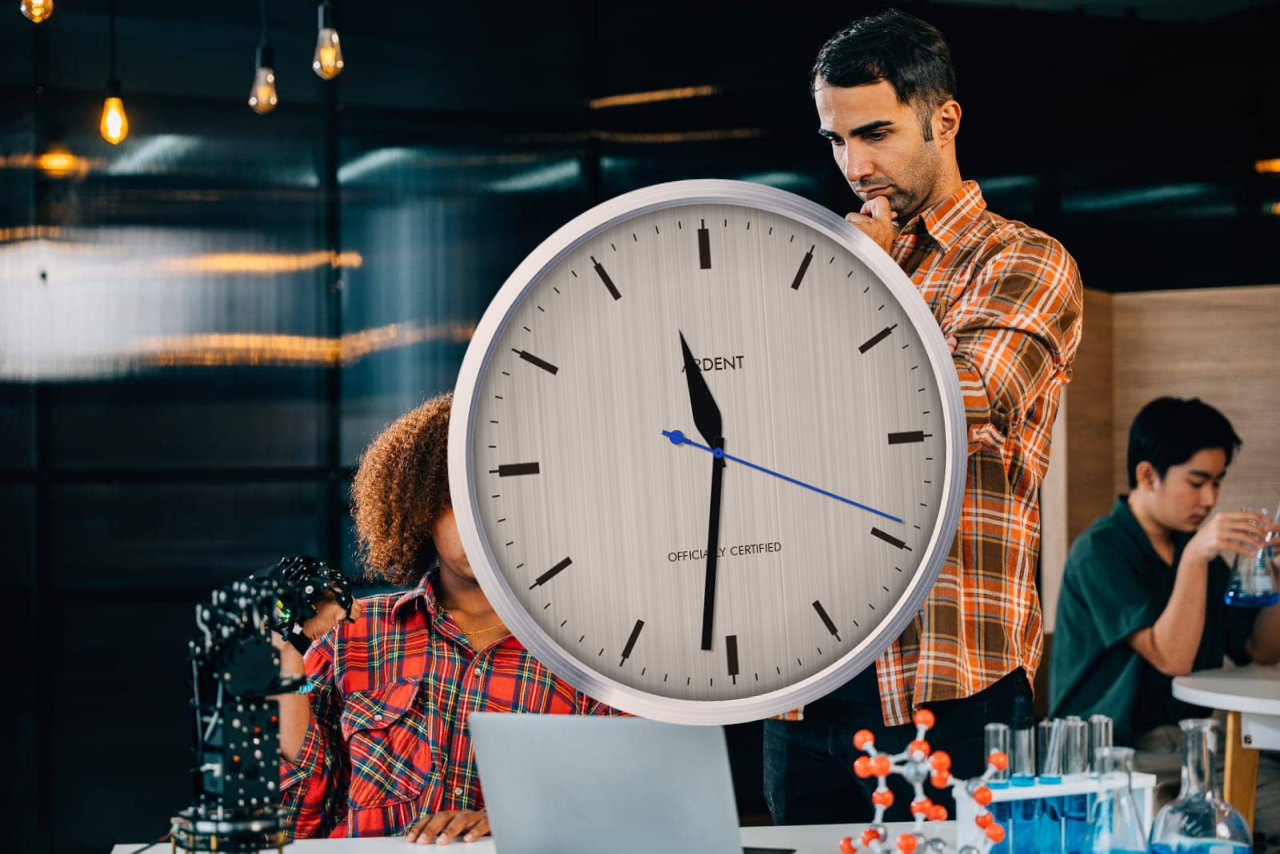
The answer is 11:31:19
